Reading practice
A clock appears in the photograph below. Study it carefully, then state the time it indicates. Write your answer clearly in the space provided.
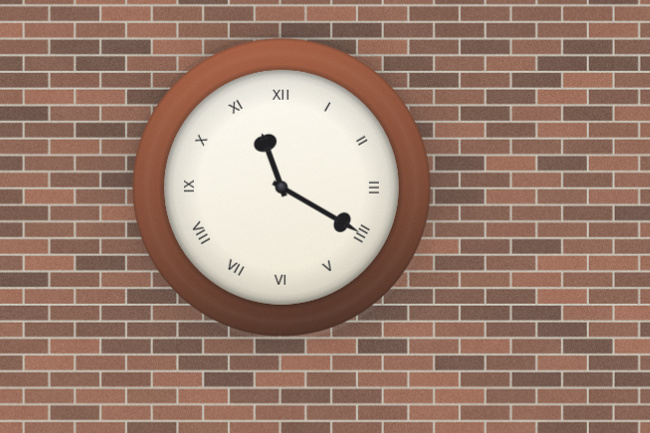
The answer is 11:20
